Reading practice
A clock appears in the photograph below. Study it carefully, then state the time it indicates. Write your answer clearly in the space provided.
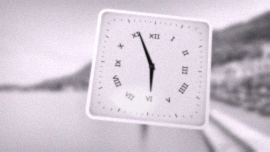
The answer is 5:56
